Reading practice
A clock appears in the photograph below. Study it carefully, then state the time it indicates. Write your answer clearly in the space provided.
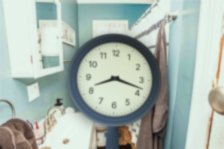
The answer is 8:18
